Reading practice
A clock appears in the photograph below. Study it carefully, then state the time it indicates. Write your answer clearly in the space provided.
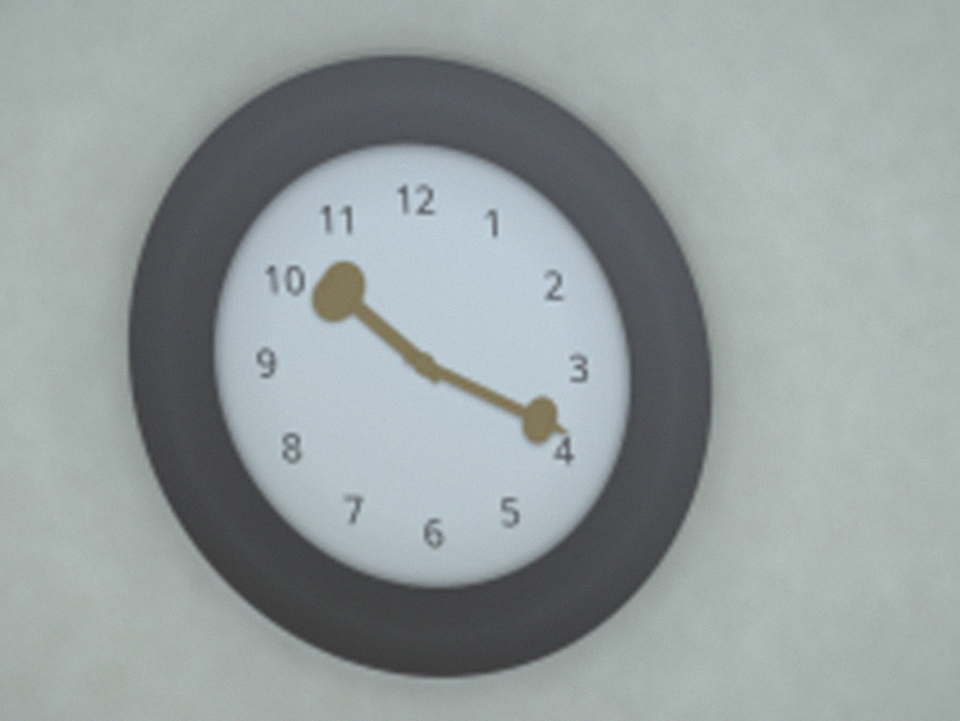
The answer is 10:19
